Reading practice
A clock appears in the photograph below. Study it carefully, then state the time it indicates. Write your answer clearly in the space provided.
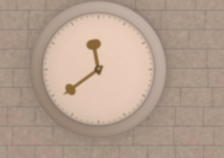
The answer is 11:39
